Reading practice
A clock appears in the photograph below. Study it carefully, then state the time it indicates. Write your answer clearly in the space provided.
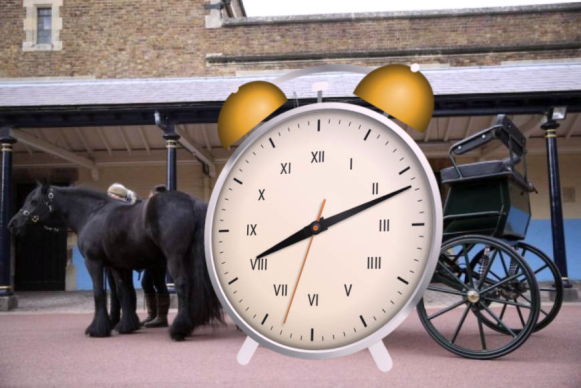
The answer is 8:11:33
